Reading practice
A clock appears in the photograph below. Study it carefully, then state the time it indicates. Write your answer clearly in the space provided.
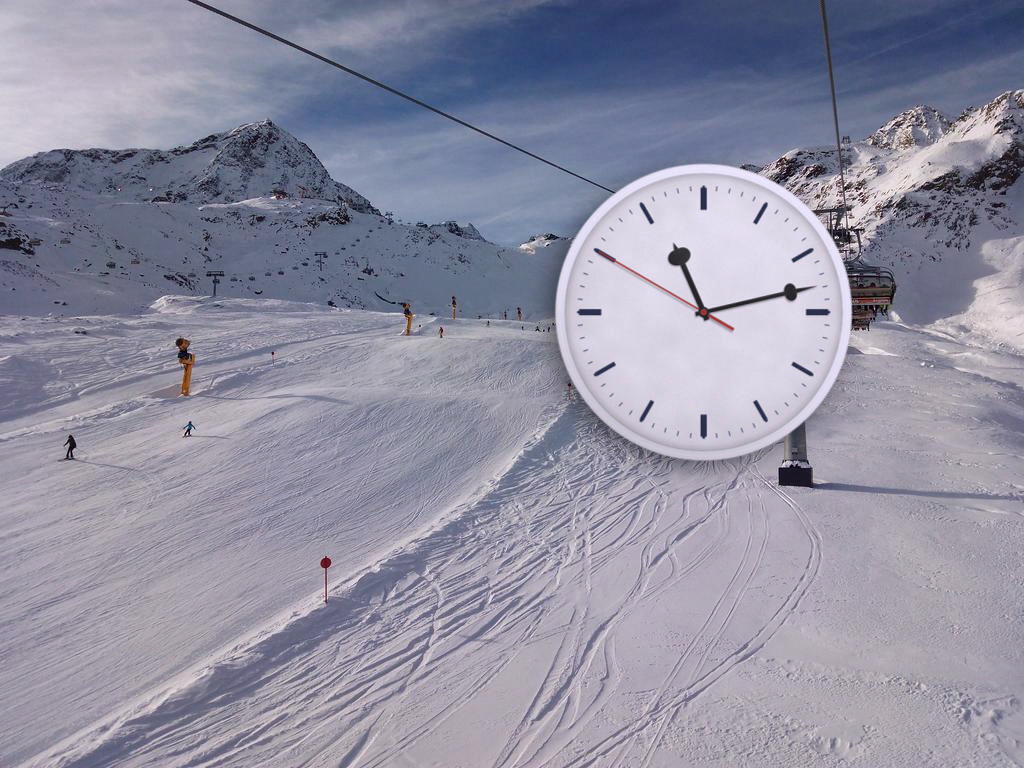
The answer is 11:12:50
